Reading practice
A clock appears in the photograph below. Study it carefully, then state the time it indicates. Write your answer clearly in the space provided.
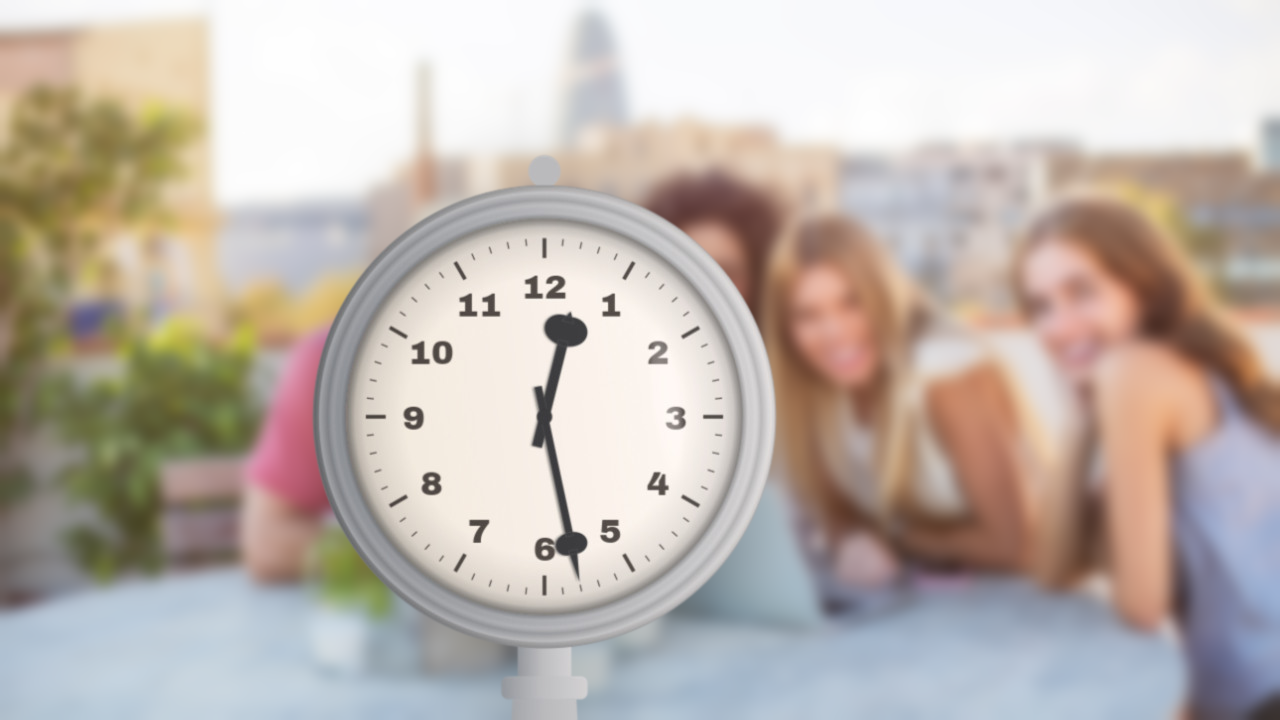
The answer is 12:28
